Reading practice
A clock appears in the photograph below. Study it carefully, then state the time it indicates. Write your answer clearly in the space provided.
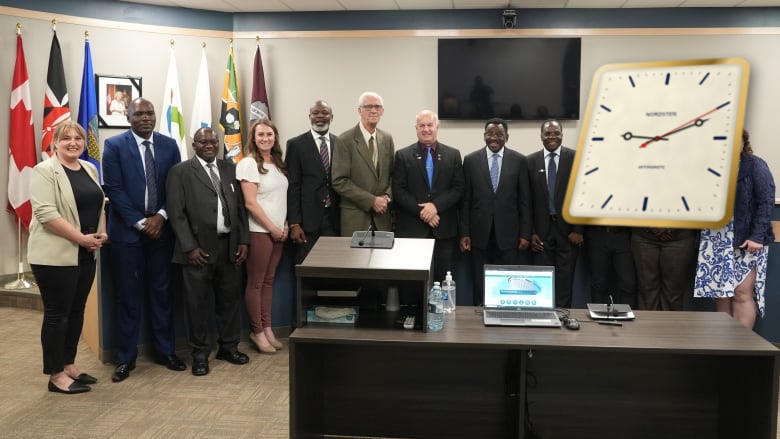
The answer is 9:11:10
